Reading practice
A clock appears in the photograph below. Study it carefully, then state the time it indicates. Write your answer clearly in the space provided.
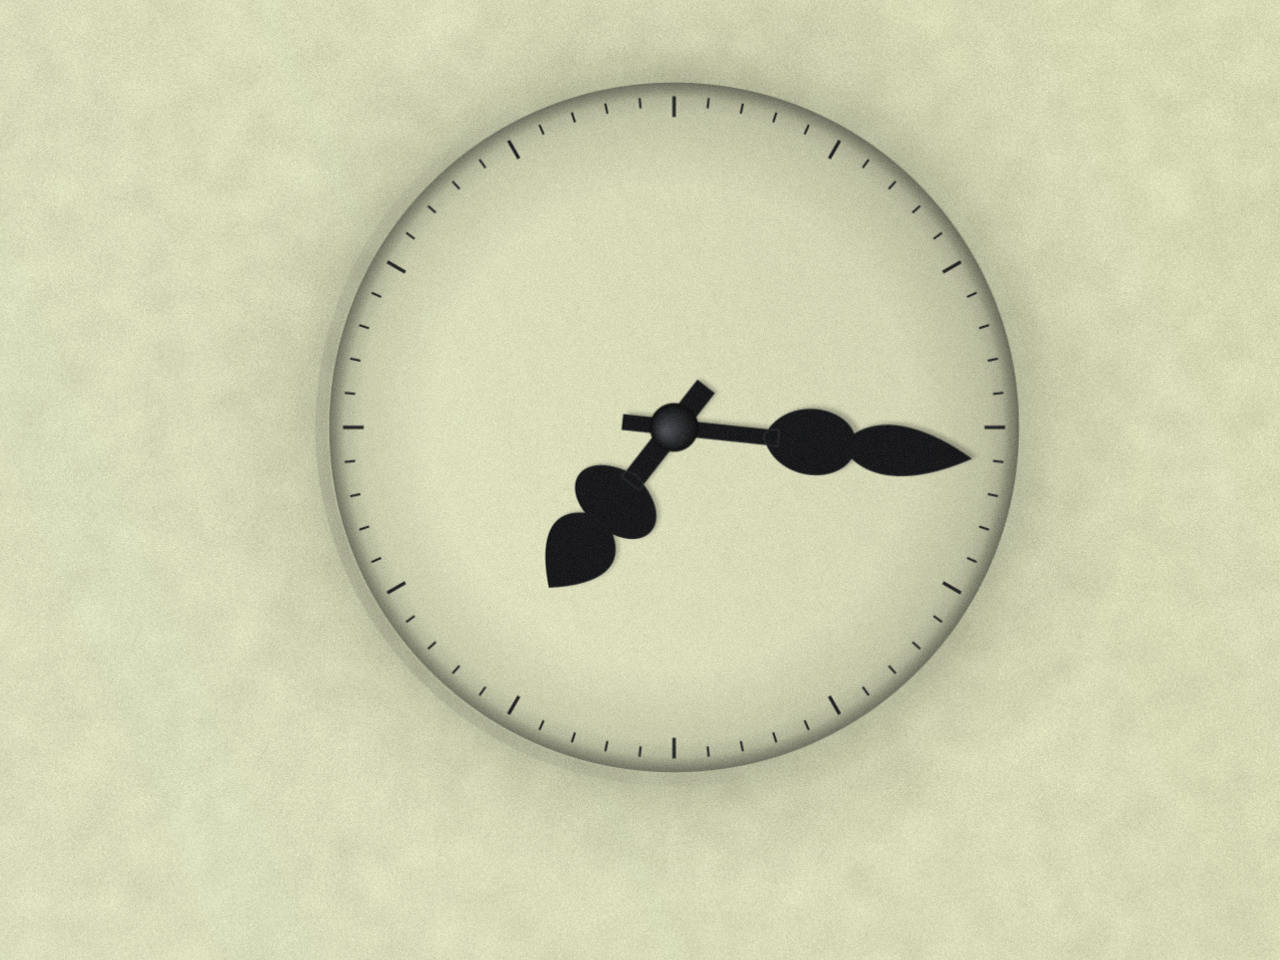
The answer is 7:16
